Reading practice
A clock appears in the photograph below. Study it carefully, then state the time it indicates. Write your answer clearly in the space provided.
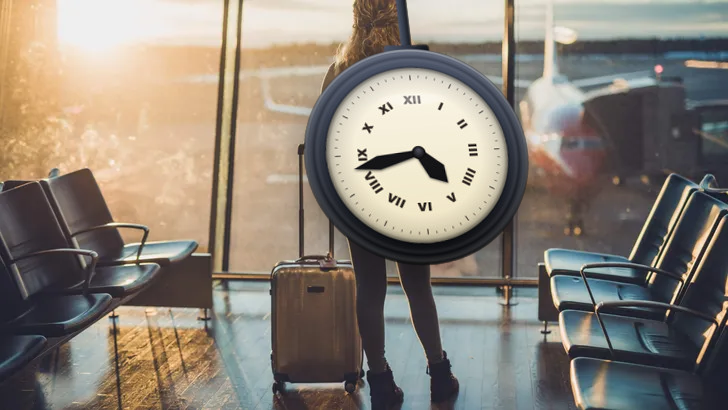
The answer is 4:43
